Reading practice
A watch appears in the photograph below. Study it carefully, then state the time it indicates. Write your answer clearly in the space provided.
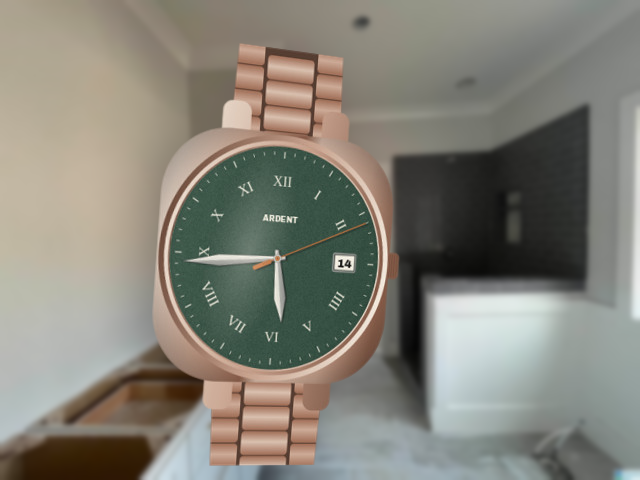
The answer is 5:44:11
